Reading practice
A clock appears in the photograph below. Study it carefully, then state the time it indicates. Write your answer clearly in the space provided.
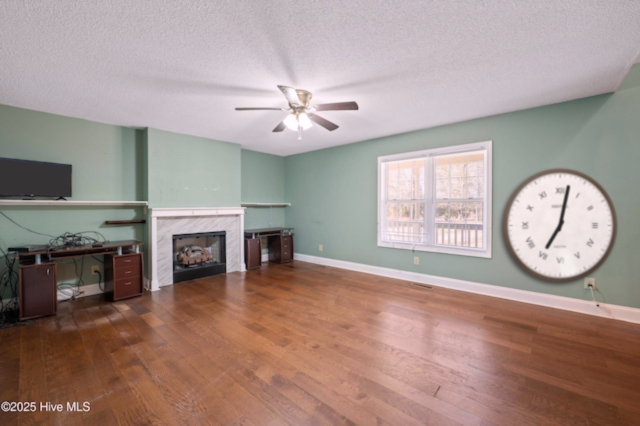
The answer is 7:02
